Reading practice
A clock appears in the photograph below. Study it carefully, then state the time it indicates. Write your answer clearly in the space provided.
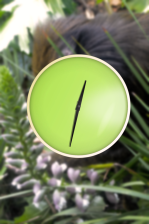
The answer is 12:32
